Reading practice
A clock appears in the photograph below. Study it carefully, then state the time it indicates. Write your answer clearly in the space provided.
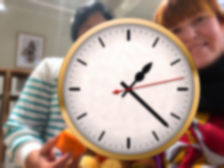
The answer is 1:22:13
